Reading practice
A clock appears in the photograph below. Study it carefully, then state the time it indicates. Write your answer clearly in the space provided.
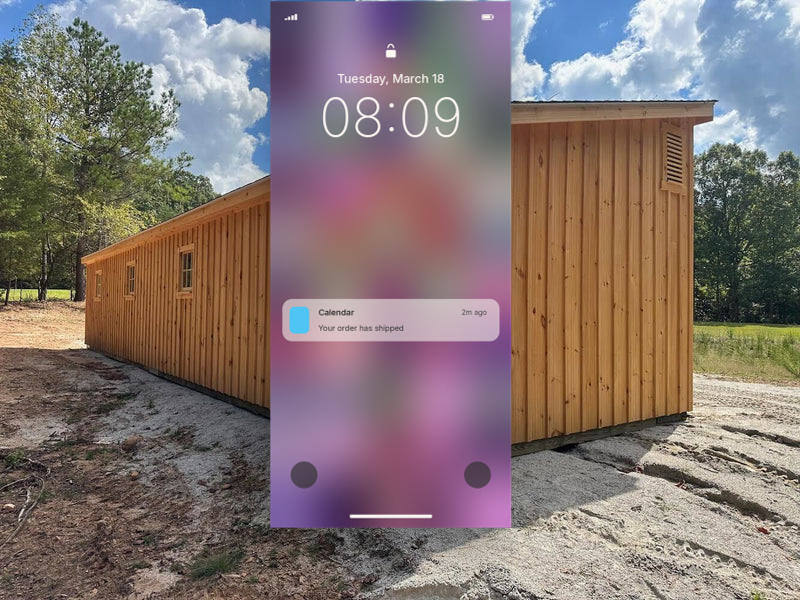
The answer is 8:09
